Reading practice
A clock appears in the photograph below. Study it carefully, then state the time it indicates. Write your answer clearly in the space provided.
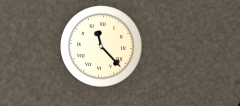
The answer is 11:22
